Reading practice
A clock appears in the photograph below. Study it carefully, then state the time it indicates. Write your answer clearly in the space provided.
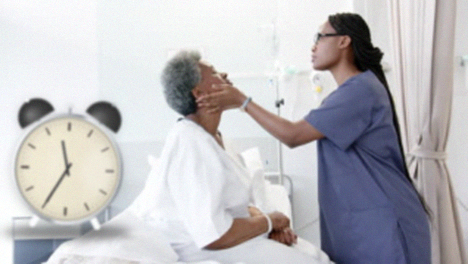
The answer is 11:35
